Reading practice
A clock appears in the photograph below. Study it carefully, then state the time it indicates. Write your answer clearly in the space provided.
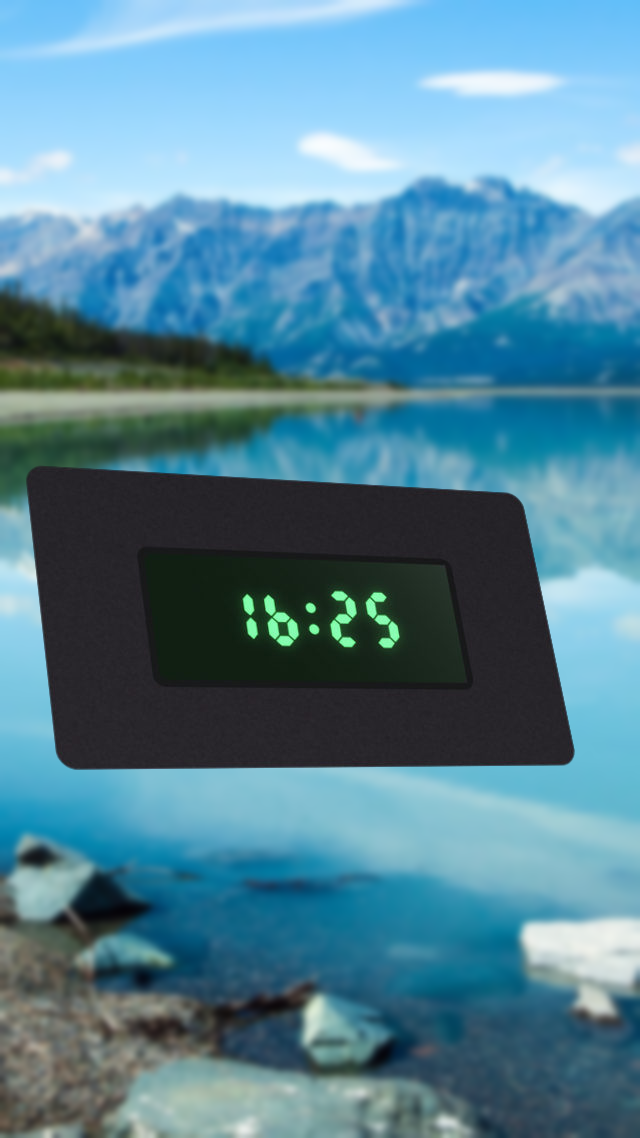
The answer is 16:25
